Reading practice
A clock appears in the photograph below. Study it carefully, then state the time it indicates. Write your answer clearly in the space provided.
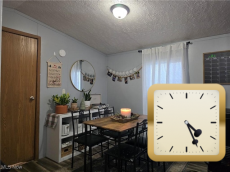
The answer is 4:26
